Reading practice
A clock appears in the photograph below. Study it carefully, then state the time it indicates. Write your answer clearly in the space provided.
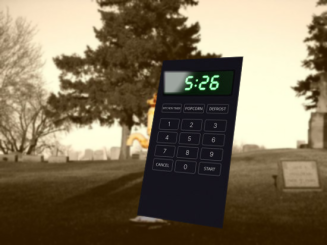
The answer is 5:26
